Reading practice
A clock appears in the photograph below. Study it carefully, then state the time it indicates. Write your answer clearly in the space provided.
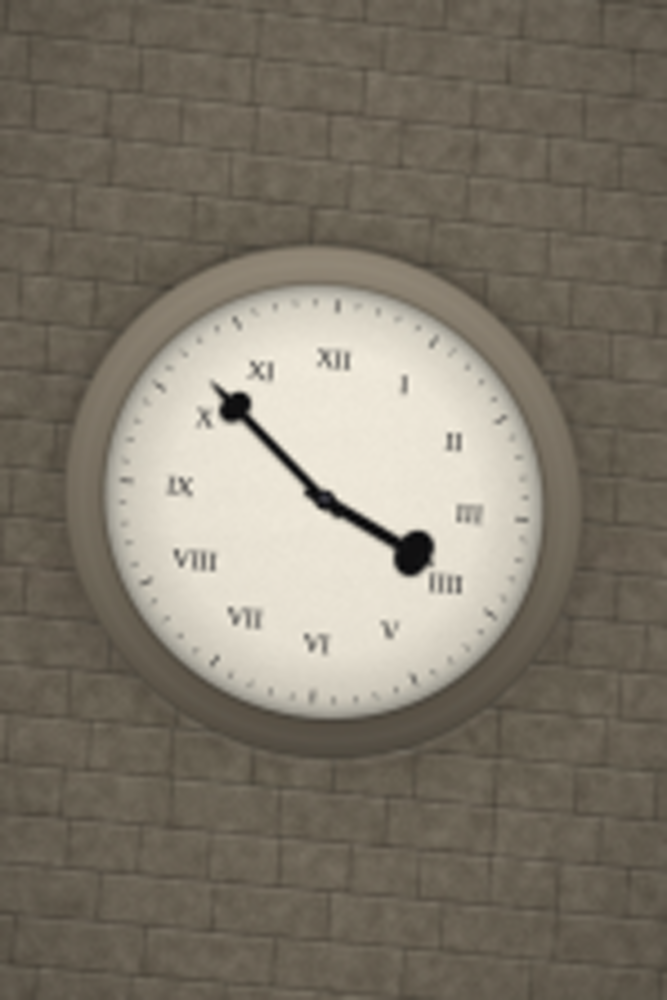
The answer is 3:52
